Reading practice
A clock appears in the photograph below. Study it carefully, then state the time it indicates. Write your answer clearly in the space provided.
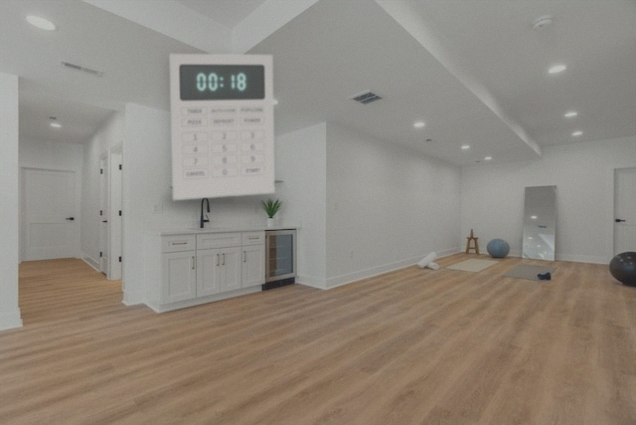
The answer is 0:18
